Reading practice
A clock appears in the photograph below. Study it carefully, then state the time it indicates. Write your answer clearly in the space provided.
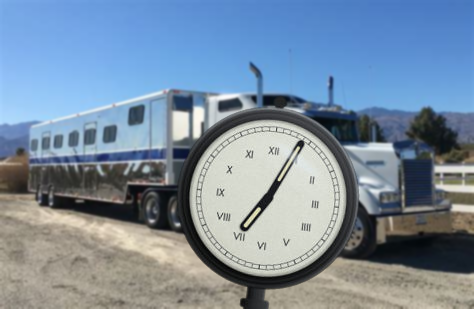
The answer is 7:04
